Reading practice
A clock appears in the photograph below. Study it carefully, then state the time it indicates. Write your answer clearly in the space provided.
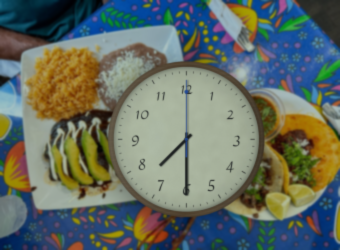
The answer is 7:30:00
